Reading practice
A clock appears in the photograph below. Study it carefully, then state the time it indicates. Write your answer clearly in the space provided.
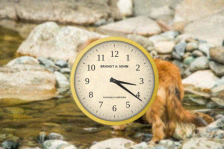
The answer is 3:21
